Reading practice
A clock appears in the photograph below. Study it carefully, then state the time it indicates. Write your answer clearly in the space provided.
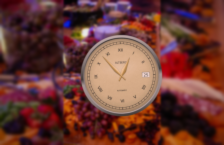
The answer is 12:53
